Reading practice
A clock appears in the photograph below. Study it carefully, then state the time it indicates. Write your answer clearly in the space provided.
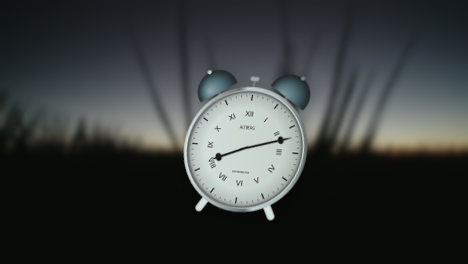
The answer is 8:12
